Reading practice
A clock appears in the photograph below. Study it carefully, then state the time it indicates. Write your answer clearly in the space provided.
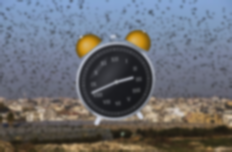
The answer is 2:42
